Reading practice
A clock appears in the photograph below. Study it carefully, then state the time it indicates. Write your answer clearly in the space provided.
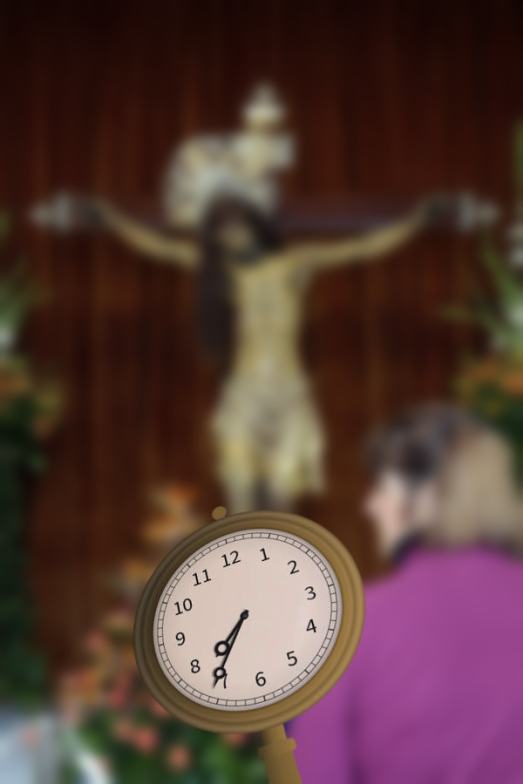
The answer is 7:36
